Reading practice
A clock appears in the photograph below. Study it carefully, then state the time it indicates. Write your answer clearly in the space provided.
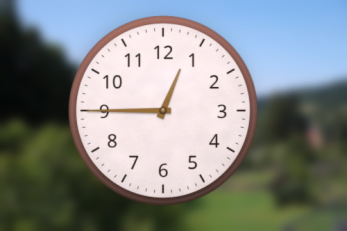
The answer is 12:45
